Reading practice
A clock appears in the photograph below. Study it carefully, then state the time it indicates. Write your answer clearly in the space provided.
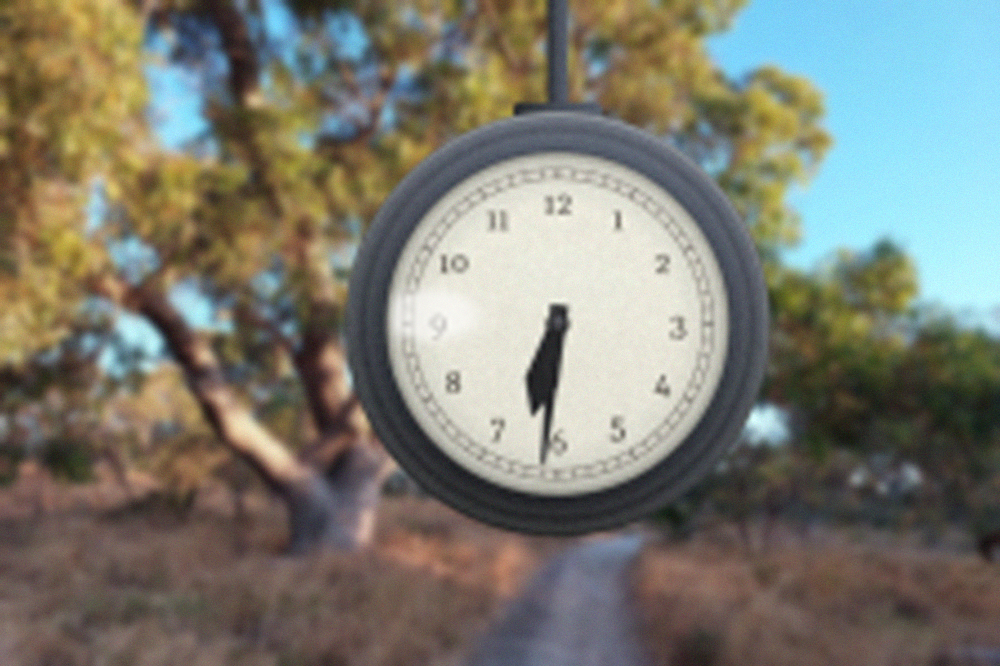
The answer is 6:31
